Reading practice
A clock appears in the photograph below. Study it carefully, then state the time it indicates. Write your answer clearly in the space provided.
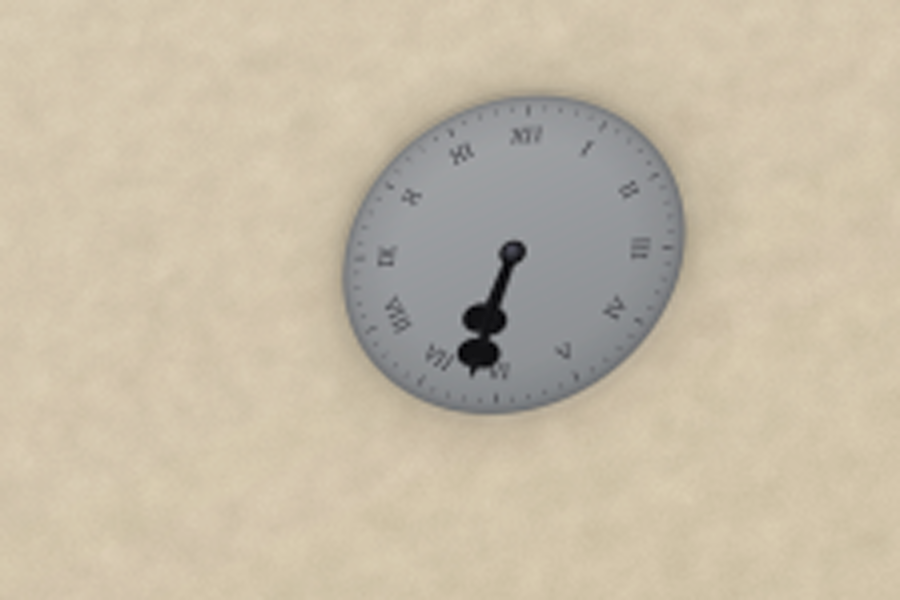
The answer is 6:32
